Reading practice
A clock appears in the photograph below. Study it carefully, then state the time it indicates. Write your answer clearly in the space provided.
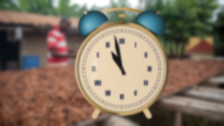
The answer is 10:58
